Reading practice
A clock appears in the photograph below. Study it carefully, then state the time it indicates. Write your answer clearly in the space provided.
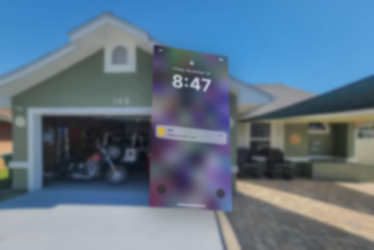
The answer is 8:47
